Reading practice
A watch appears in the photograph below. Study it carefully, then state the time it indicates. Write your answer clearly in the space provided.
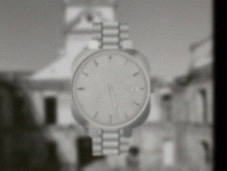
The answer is 5:28
